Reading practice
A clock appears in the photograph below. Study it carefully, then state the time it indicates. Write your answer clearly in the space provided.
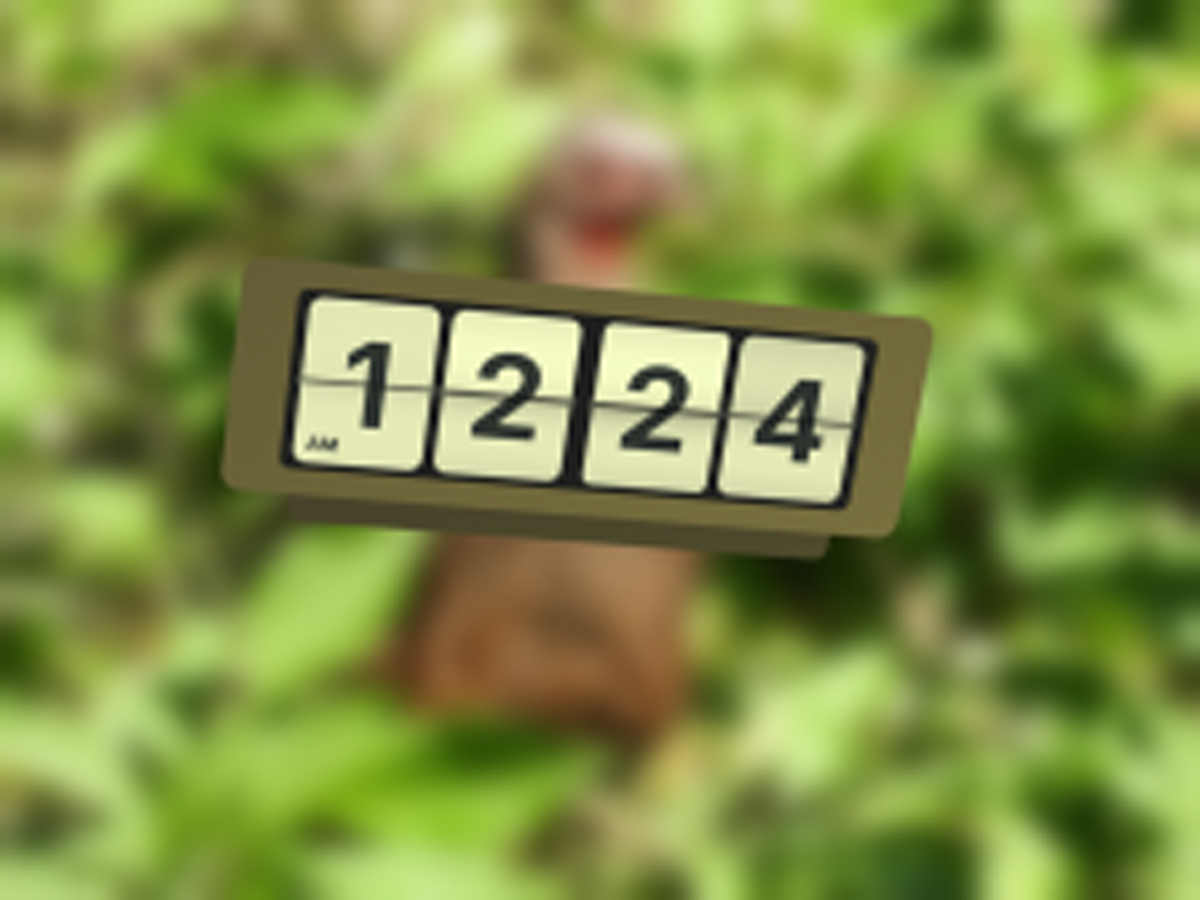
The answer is 12:24
